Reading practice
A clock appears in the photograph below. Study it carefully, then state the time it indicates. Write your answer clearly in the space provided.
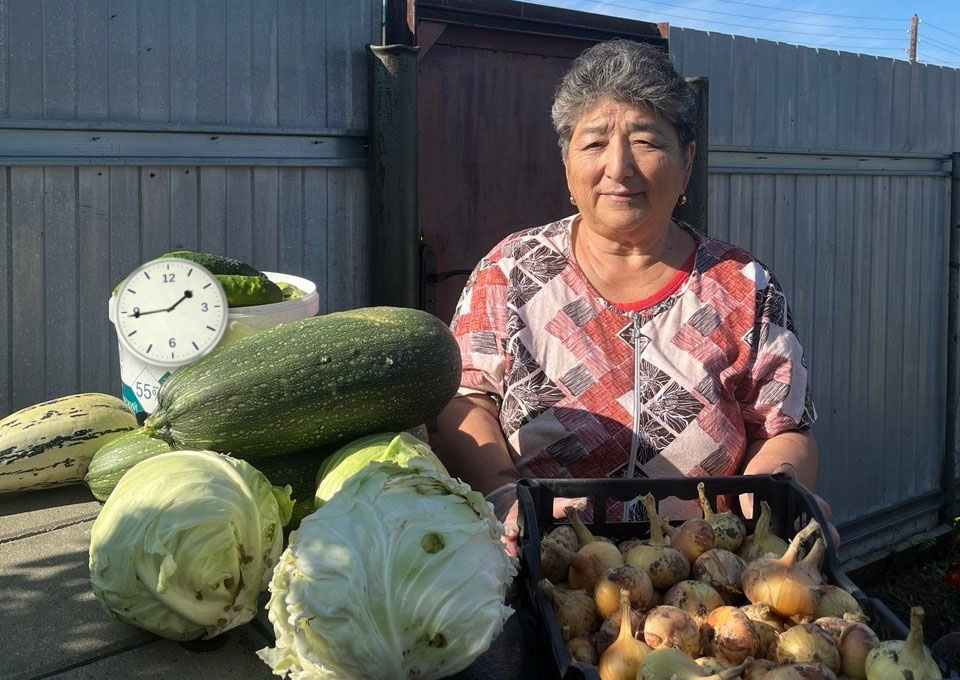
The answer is 1:44
